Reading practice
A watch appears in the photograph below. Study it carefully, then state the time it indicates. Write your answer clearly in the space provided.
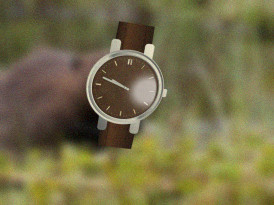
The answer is 9:48
